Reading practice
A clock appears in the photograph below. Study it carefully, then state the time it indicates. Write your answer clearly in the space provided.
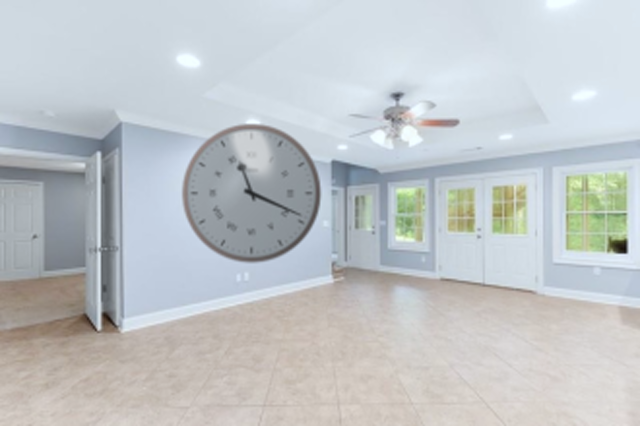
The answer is 11:19
